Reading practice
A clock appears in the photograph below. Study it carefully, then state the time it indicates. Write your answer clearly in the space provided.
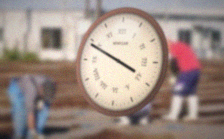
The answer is 3:49
